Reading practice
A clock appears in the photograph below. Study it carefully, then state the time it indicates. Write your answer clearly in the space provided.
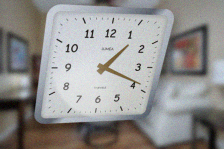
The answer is 1:19
